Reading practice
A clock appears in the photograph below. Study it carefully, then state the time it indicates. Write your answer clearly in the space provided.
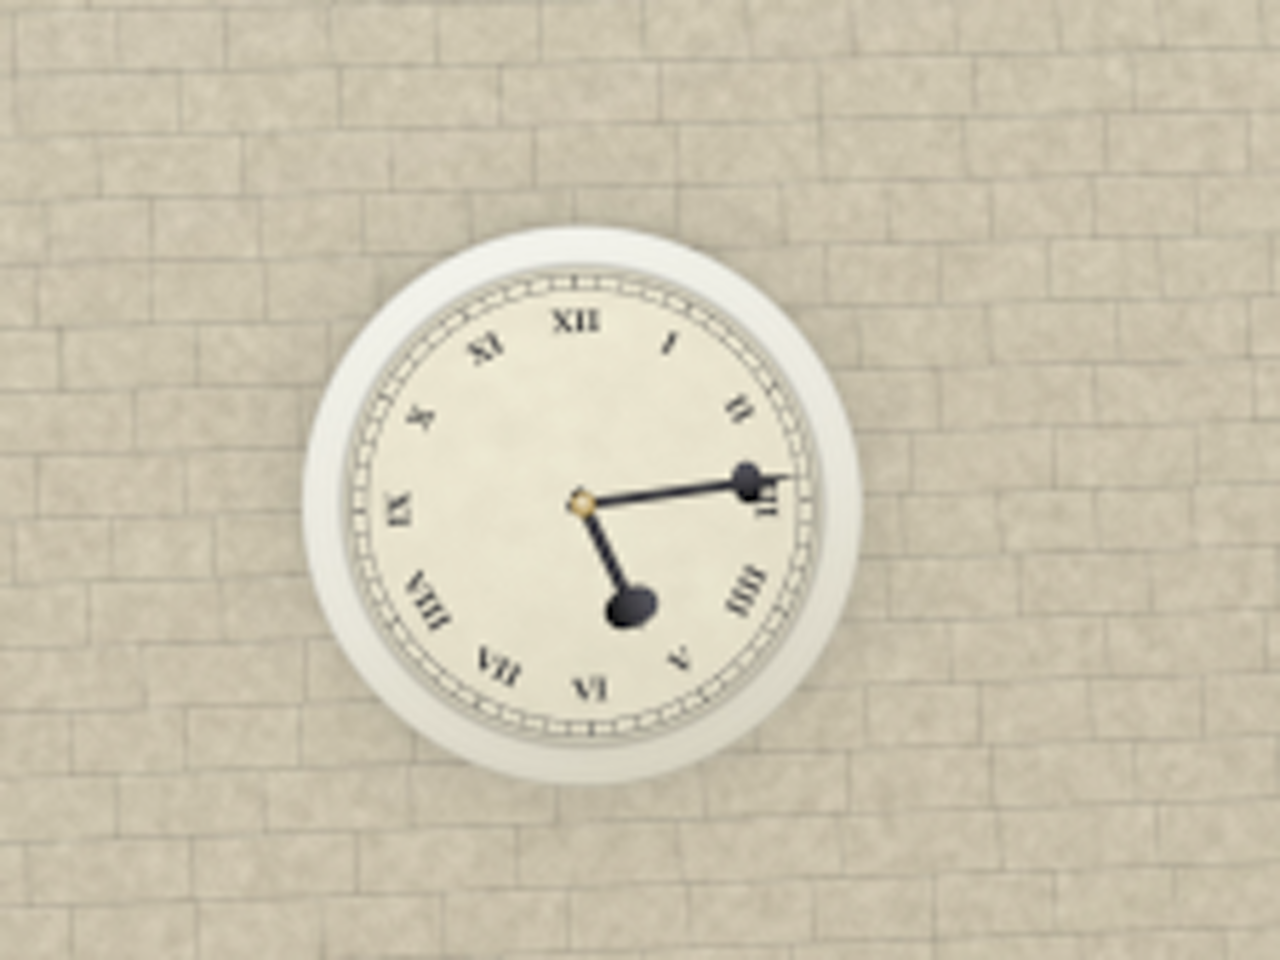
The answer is 5:14
